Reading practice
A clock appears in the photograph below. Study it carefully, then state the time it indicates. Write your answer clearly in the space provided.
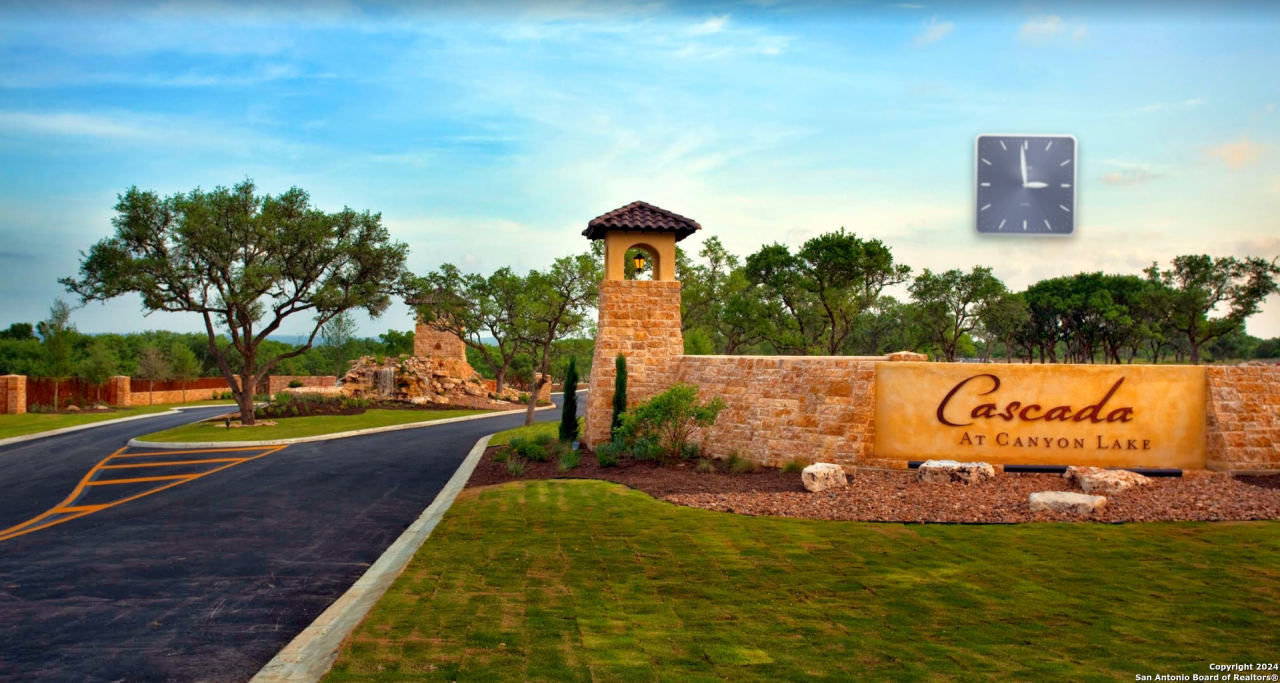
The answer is 2:59
